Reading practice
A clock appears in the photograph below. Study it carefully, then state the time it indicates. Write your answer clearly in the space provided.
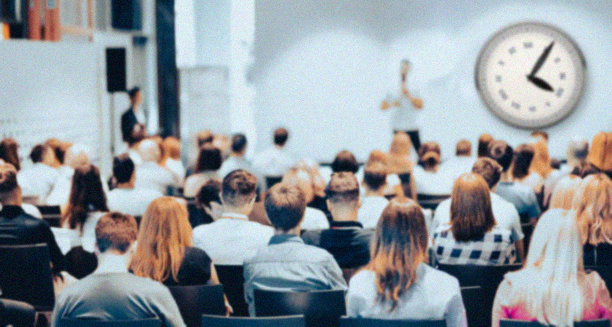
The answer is 4:06
